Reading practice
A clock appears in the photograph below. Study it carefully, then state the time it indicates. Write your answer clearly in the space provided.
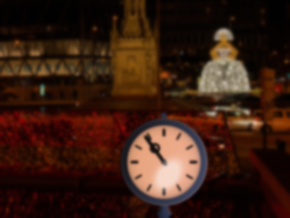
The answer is 10:54
